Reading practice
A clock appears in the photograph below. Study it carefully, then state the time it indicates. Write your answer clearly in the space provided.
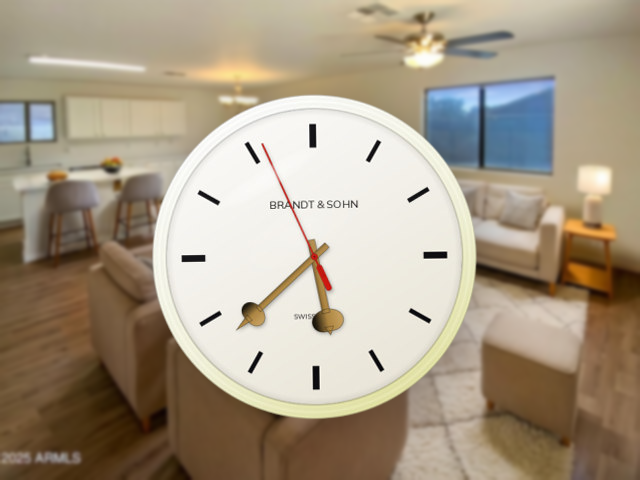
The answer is 5:37:56
